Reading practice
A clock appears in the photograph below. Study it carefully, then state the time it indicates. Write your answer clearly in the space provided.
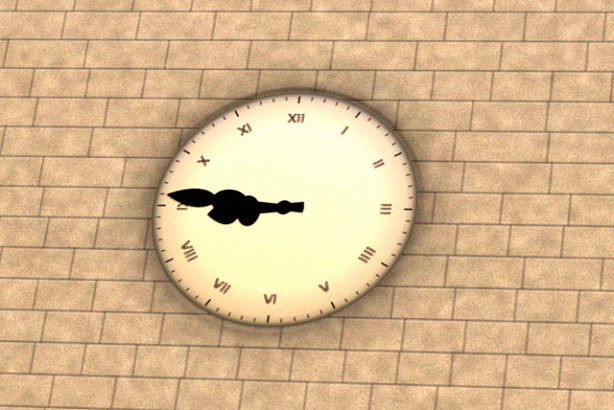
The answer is 8:46
